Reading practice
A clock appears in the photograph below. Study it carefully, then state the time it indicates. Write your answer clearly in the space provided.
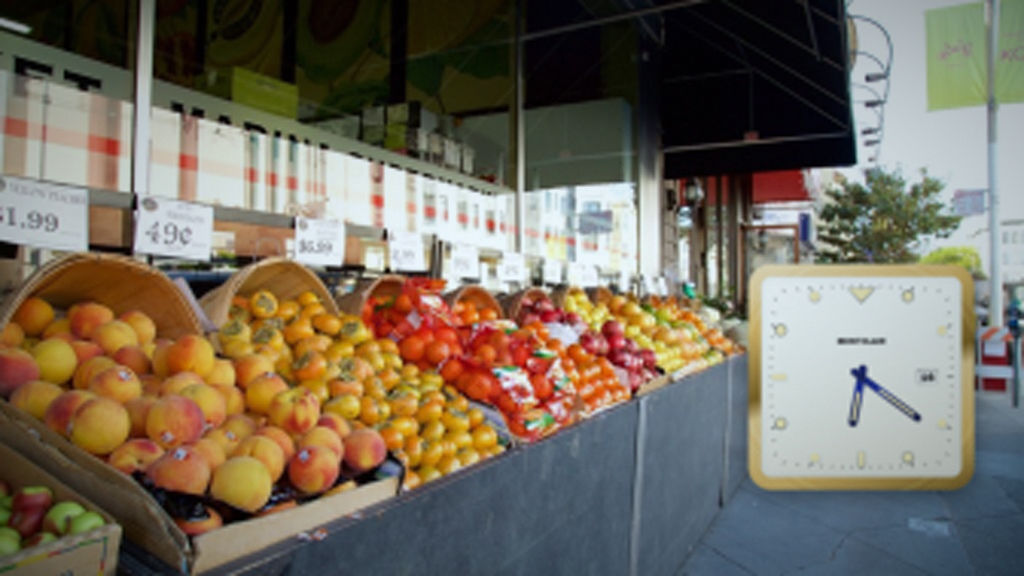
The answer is 6:21
